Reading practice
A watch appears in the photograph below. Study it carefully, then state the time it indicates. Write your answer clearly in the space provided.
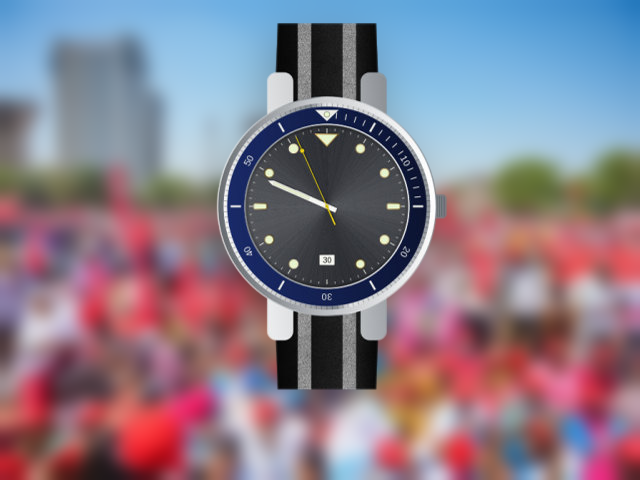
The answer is 9:48:56
